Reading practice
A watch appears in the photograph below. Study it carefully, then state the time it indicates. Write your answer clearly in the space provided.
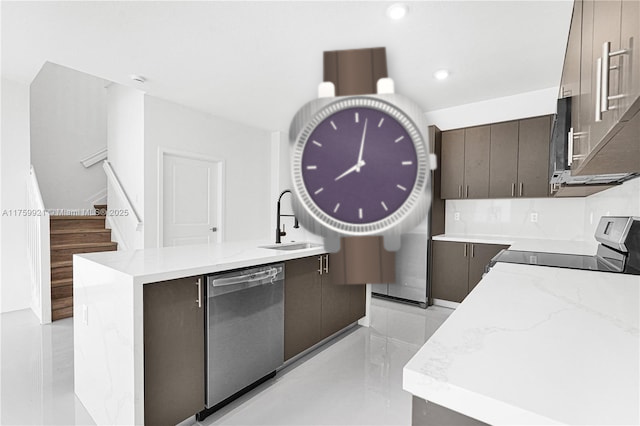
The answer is 8:02
